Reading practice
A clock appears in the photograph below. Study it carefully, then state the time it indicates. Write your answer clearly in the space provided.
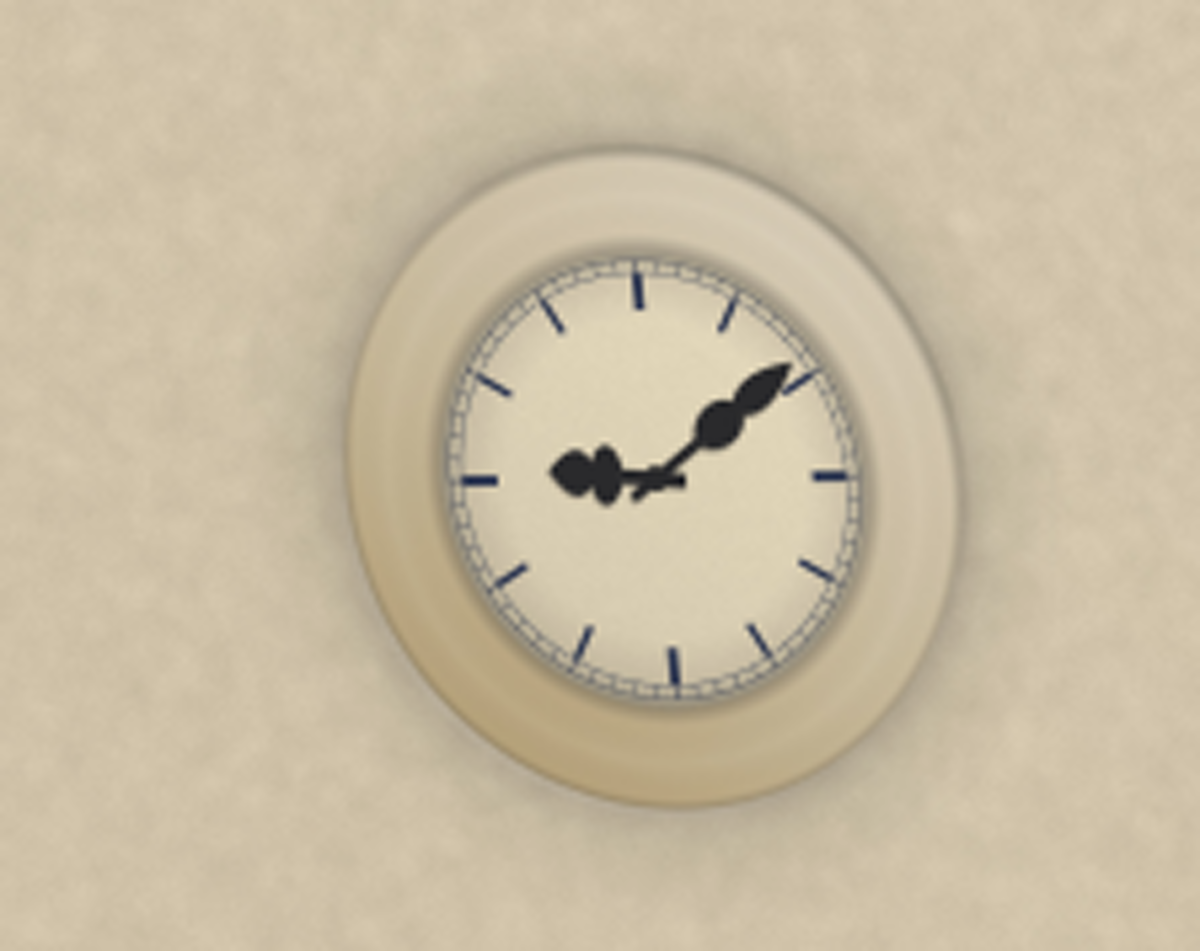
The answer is 9:09
